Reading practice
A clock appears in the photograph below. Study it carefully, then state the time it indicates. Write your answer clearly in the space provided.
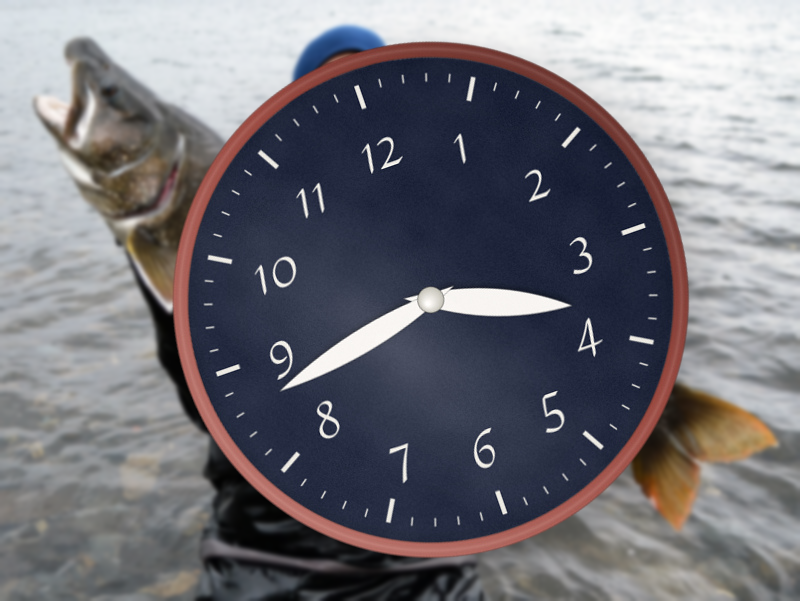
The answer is 3:43
